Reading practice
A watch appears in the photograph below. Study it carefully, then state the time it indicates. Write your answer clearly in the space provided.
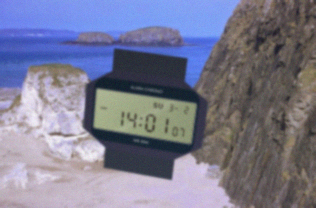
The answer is 14:01
